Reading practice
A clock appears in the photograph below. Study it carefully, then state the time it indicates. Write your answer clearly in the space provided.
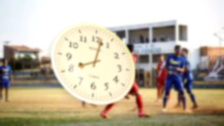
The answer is 8:02
